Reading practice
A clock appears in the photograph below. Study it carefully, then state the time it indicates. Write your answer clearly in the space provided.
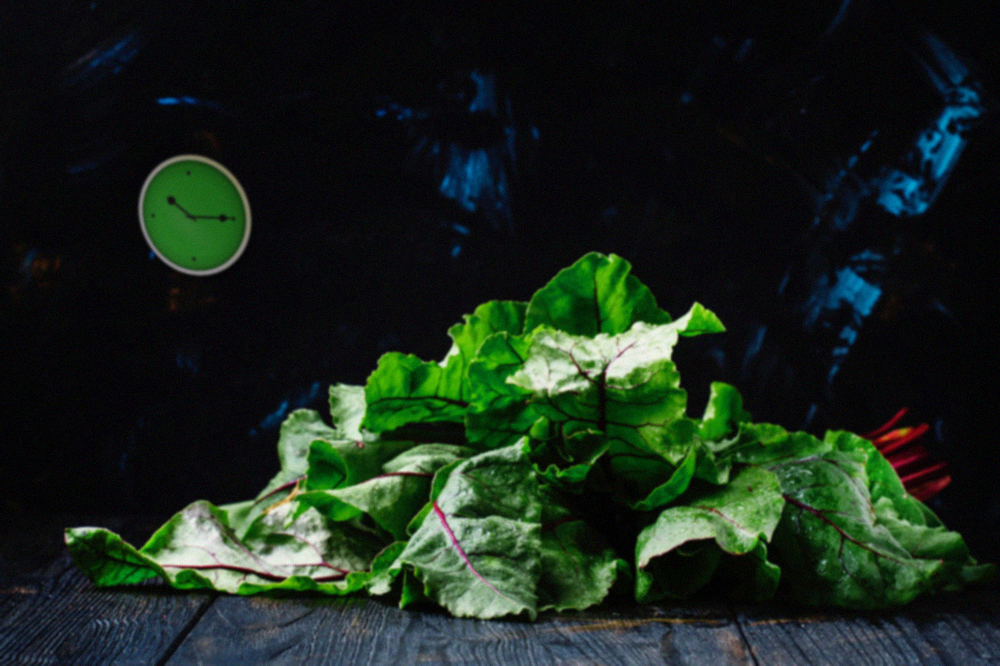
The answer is 10:15
